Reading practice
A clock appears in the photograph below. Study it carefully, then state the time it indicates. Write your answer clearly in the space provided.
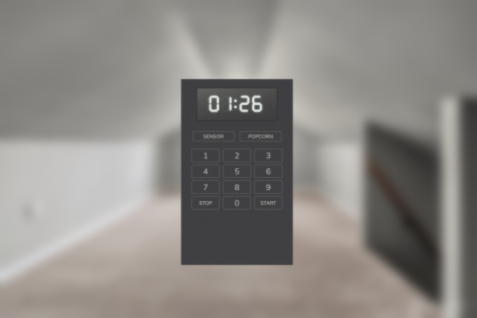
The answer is 1:26
